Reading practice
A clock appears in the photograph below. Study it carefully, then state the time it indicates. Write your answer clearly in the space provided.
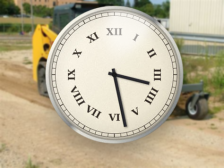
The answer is 3:28
